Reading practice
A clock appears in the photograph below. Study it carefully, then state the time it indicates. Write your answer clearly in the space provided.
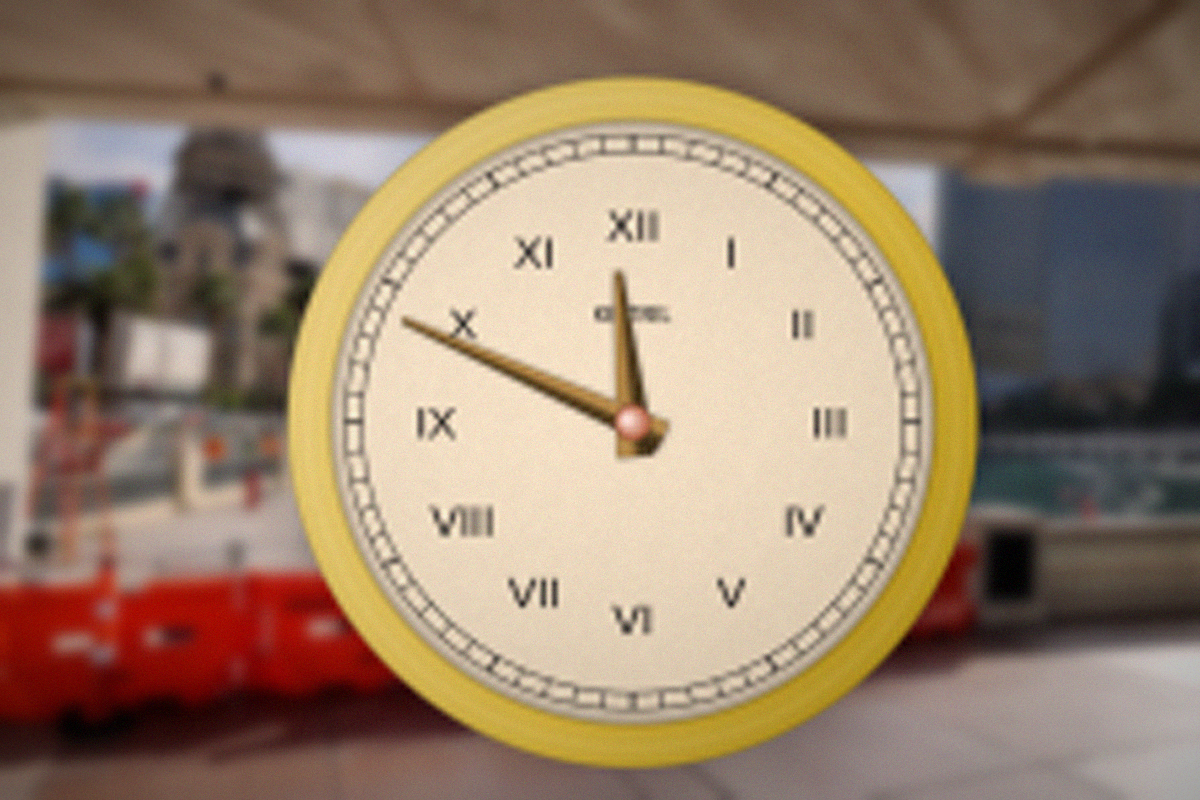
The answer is 11:49
